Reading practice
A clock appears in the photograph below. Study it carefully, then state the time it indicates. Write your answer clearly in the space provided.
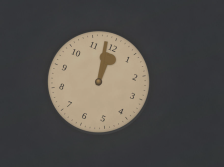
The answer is 11:58
